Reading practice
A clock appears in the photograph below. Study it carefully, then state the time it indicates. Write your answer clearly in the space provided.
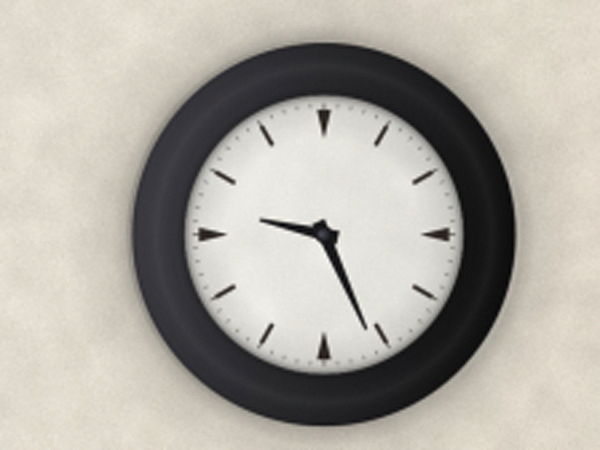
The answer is 9:26
